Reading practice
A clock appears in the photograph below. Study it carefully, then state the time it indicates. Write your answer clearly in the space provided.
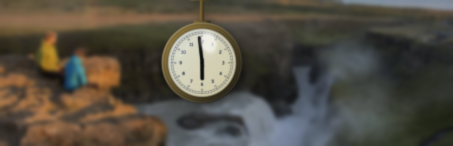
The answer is 5:59
